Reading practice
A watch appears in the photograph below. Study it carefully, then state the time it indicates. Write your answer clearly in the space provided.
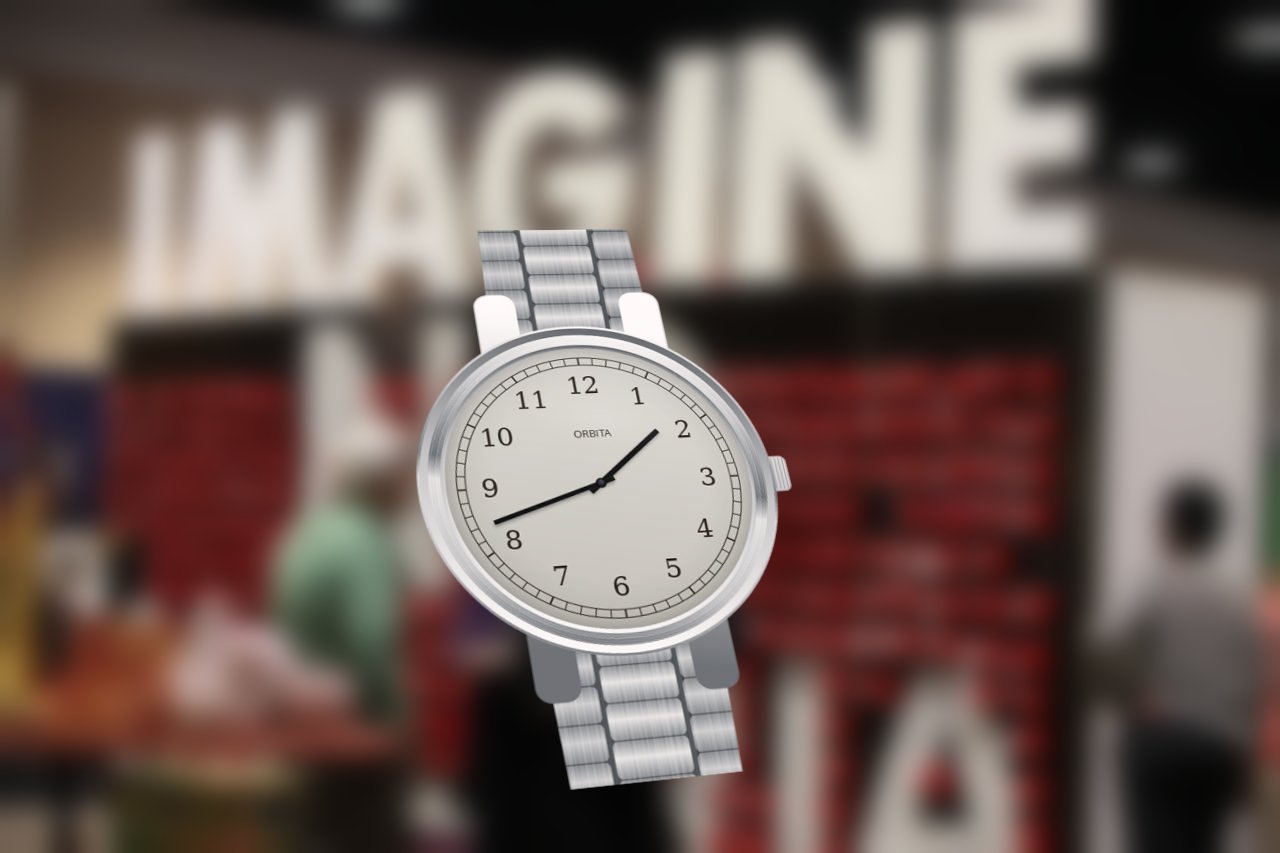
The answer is 1:42
